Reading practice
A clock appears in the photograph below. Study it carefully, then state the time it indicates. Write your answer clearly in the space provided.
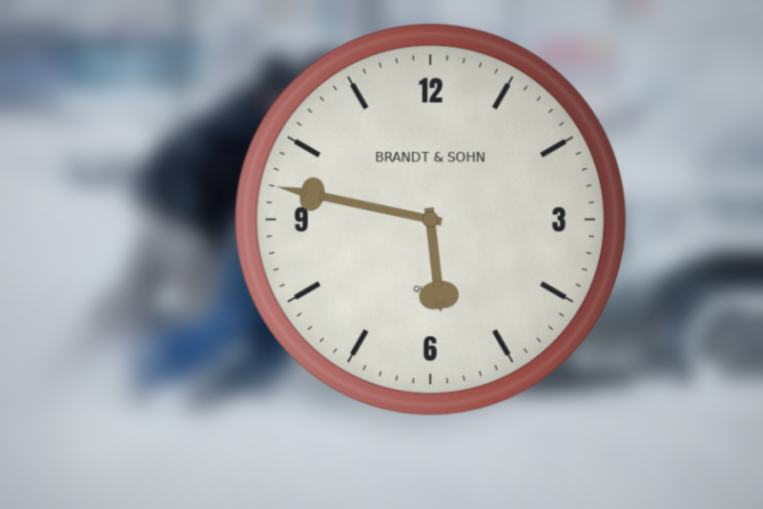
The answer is 5:47
